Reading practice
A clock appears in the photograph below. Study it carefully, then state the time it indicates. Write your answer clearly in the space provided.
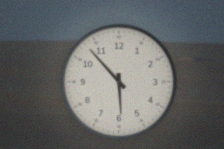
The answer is 5:53
